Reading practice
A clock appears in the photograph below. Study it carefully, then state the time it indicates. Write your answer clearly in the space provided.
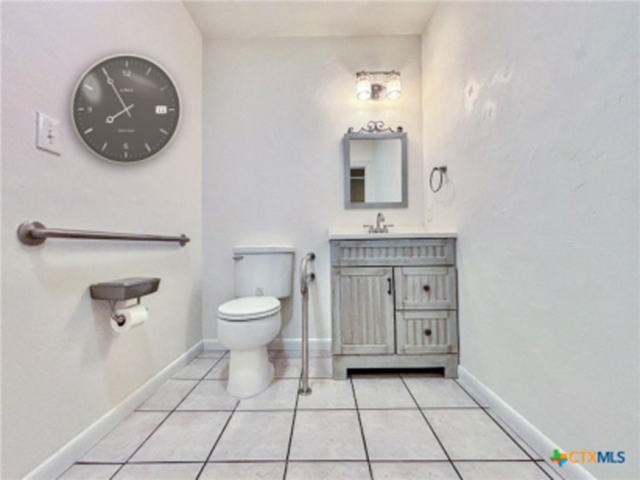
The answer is 7:55
